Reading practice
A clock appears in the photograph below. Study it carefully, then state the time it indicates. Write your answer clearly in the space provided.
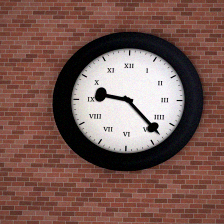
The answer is 9:23
